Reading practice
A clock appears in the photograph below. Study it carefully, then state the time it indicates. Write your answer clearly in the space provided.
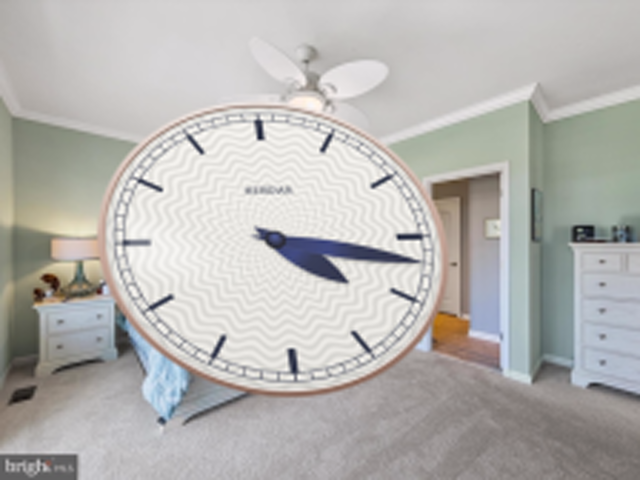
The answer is 4:17
